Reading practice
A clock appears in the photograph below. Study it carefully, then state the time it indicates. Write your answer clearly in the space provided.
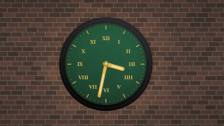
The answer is 3:32
